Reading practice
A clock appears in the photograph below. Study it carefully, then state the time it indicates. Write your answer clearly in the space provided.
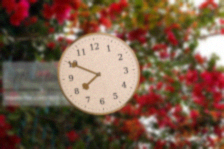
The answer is 7:50
